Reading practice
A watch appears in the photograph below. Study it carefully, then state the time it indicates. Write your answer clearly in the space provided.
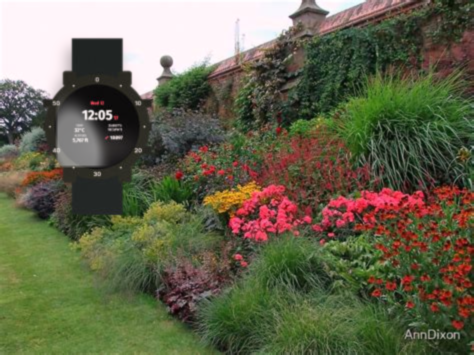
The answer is 12:05
